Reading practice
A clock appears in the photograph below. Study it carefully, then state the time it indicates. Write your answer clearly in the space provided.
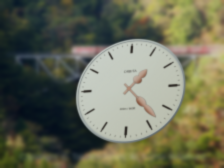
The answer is 1:23
